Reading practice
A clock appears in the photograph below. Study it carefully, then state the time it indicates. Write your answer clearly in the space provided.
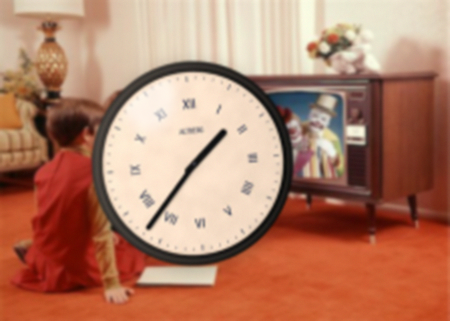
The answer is 1:37
